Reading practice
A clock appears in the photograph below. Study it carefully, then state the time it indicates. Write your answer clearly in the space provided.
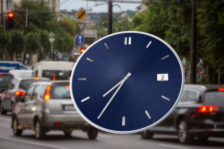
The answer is 7:35
